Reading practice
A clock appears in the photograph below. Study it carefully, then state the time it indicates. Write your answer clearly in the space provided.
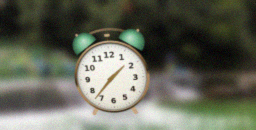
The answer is 1:37
